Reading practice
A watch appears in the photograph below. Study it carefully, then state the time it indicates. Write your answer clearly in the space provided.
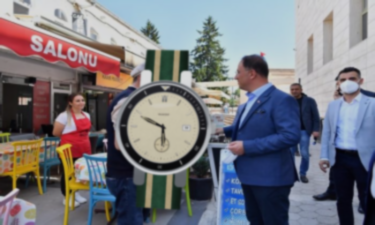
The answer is 5:49
